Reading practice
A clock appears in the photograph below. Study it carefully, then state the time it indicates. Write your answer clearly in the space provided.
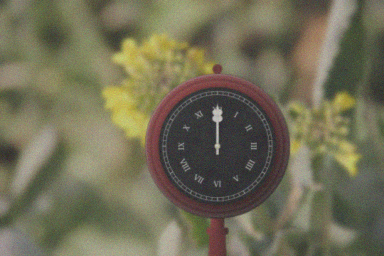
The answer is 12:00
